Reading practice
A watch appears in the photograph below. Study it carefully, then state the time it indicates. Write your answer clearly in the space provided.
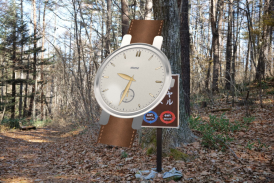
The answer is 9:32
